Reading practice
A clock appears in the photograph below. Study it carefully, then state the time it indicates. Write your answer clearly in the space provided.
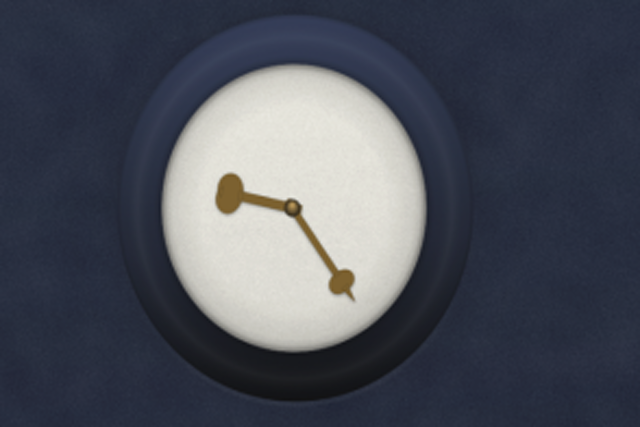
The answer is 9:24
